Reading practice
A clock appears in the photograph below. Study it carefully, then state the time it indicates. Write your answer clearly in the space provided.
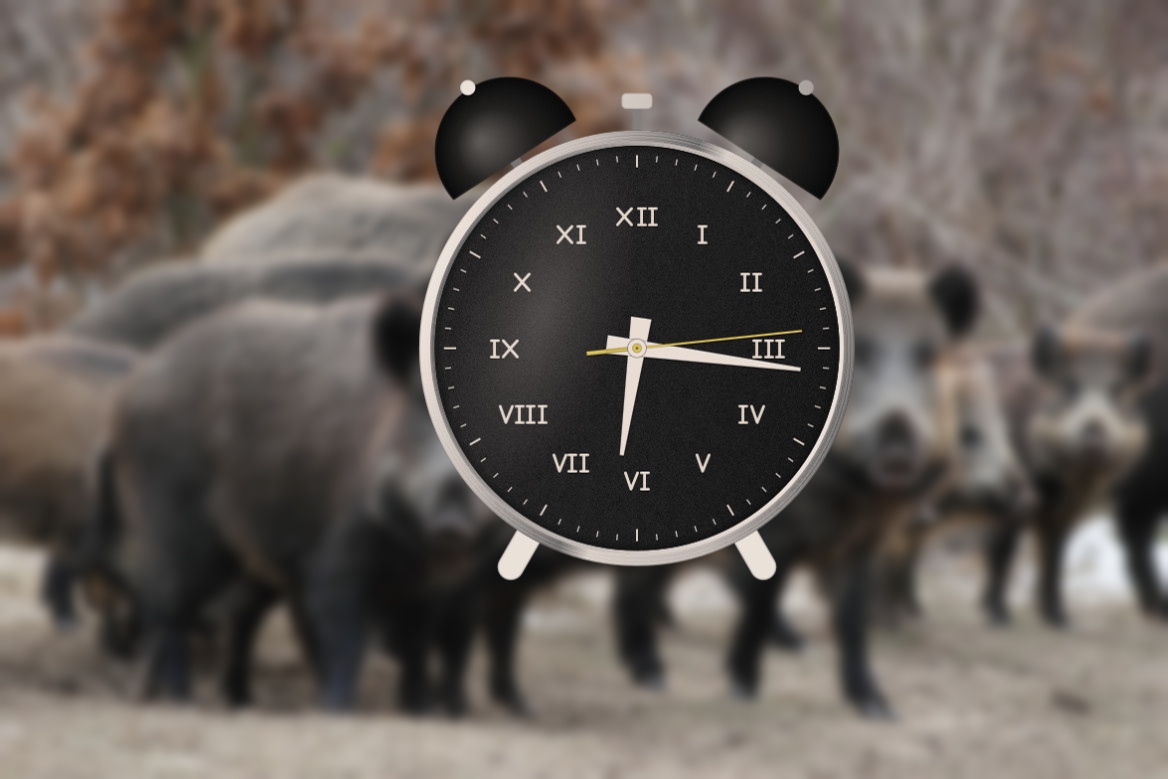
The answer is 6:16:14
